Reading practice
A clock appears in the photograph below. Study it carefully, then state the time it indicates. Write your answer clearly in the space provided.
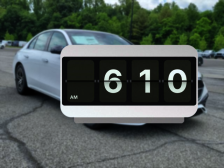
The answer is 6:10
